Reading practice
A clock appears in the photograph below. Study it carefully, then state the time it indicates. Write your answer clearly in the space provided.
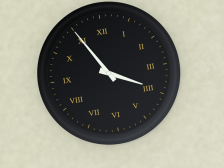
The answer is 3:55
